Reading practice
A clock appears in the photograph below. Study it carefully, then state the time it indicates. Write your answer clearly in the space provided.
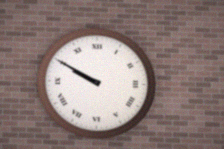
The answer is 9:50
